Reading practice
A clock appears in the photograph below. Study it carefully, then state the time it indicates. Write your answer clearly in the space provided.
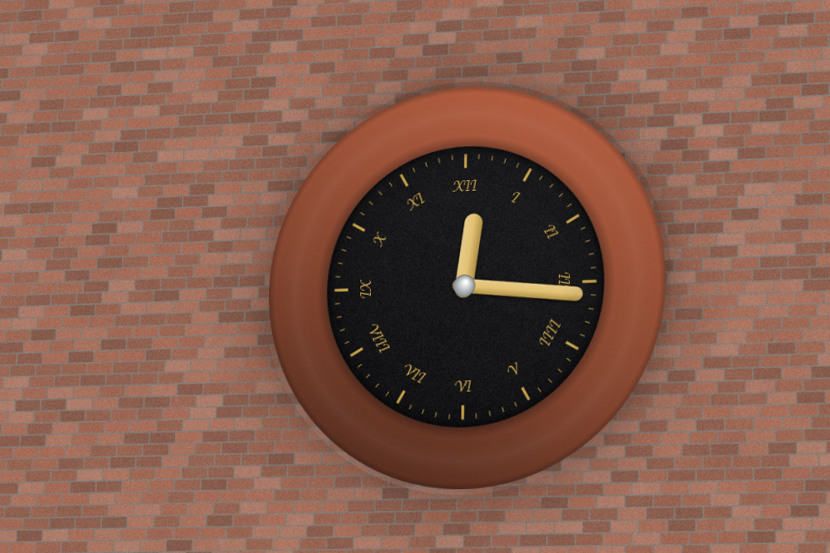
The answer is 12:16
